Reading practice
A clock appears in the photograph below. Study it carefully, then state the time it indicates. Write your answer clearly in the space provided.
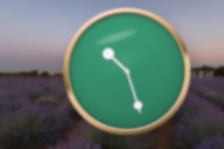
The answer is 10:27
